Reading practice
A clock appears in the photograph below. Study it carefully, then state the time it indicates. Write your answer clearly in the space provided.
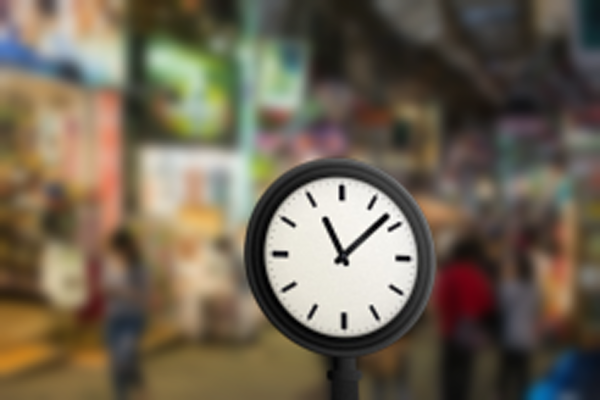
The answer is 11:08
